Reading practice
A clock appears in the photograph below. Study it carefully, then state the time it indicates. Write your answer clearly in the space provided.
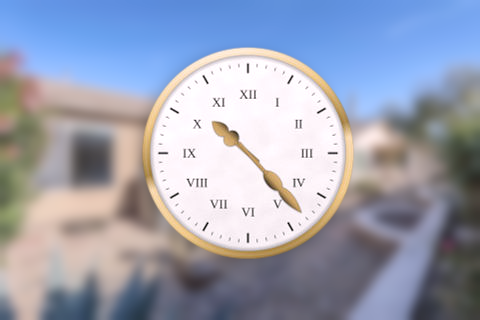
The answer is 10:23
